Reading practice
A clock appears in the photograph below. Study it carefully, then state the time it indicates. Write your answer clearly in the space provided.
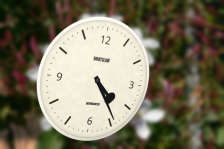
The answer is 4:24
